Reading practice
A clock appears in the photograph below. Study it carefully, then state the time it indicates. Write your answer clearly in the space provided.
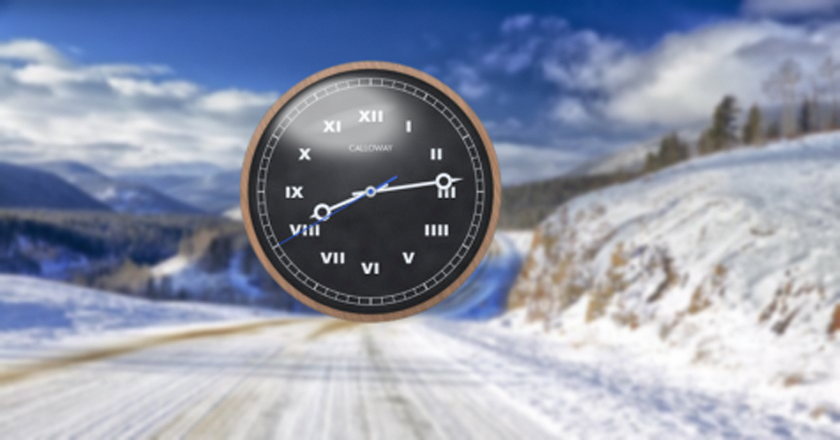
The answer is 8:13:40
